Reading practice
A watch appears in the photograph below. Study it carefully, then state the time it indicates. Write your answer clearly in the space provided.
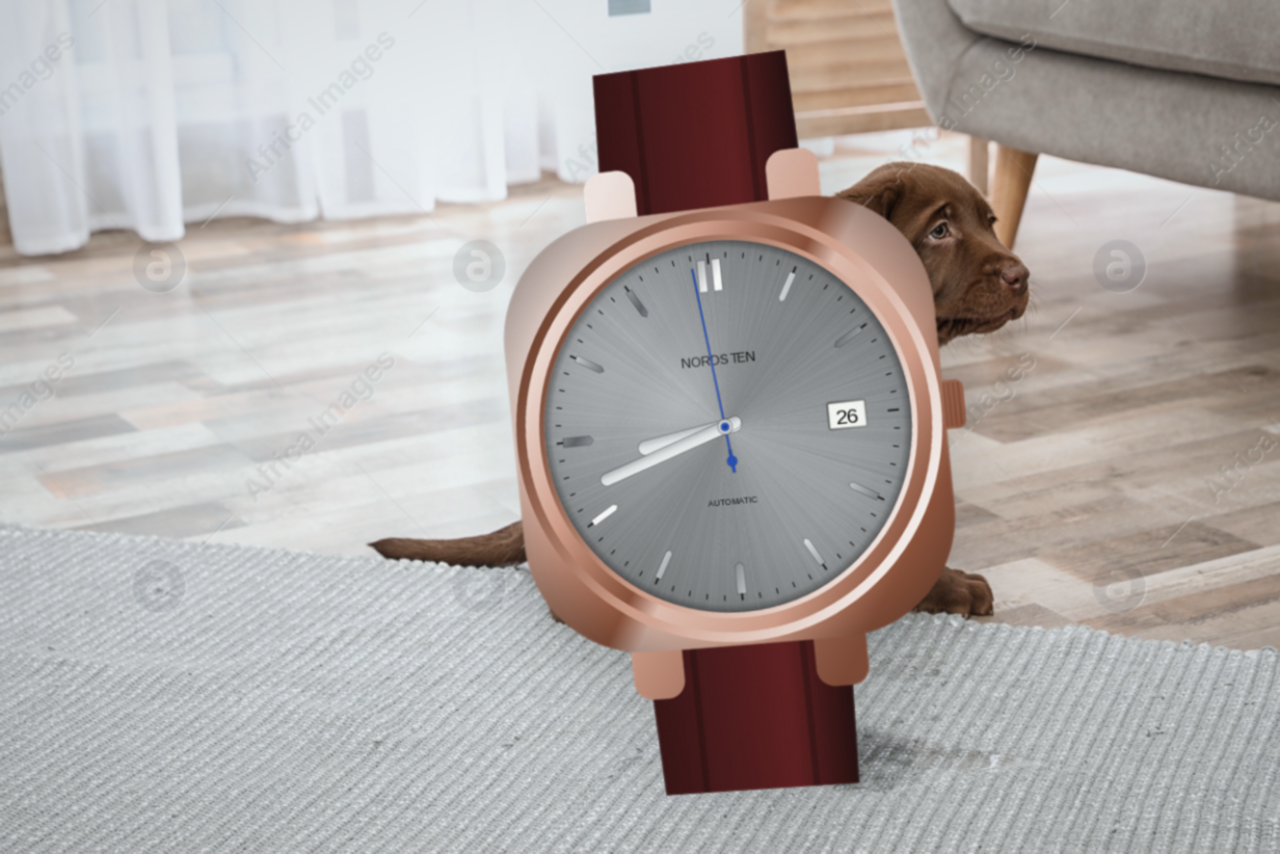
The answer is 8:41:59
